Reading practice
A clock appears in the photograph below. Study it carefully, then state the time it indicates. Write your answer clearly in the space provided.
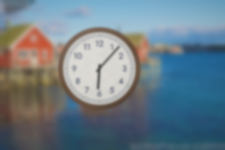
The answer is 6:07
